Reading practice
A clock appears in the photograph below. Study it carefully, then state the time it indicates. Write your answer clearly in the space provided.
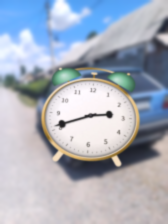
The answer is 2:41
